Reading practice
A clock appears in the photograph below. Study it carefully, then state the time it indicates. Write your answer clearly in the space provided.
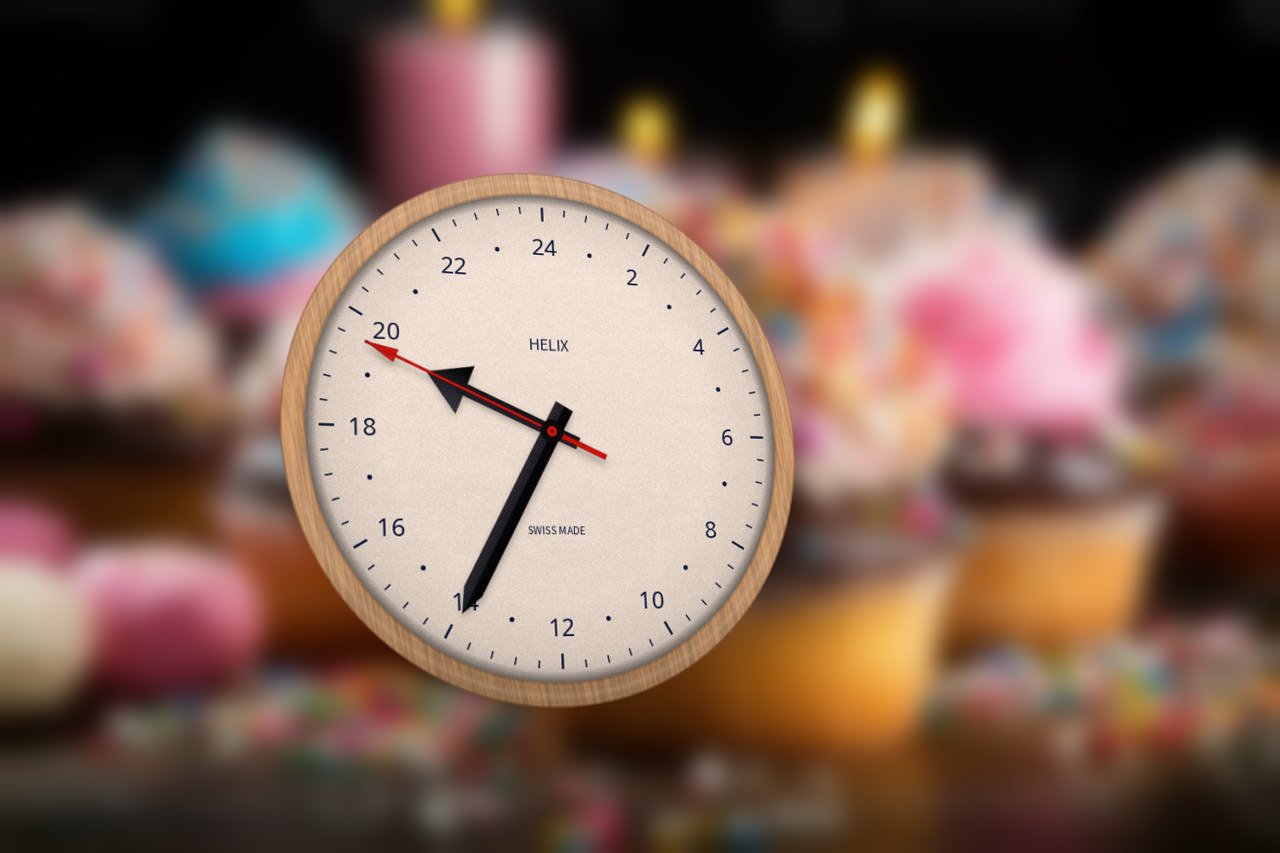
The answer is 19:34:49
